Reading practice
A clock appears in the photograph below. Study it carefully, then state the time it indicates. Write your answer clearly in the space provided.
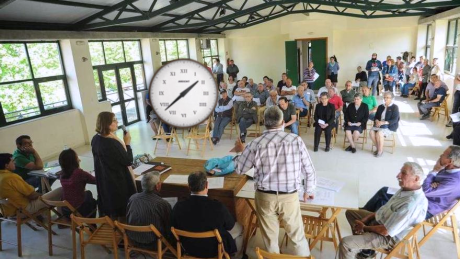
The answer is 1:38
